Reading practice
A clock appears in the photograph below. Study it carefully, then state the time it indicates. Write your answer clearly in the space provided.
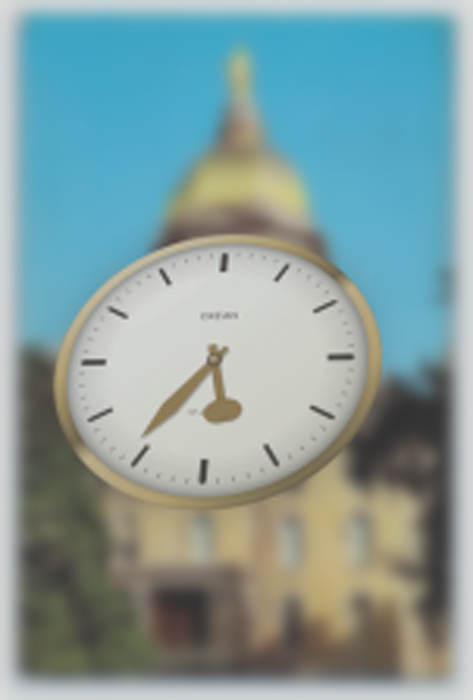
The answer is 5:36
